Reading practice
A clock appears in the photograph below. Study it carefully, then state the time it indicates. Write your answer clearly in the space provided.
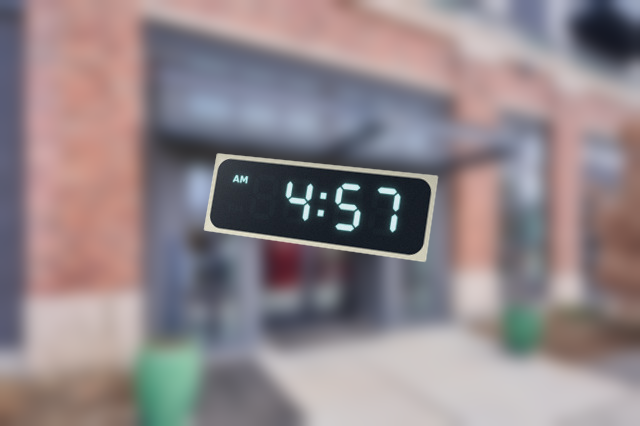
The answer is 4:57
